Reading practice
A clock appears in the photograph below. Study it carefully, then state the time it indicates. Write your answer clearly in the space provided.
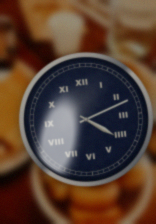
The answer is 4:12
